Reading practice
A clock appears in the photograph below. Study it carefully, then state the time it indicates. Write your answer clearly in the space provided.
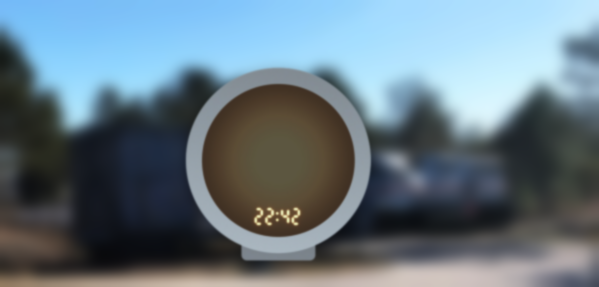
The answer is 22:42
